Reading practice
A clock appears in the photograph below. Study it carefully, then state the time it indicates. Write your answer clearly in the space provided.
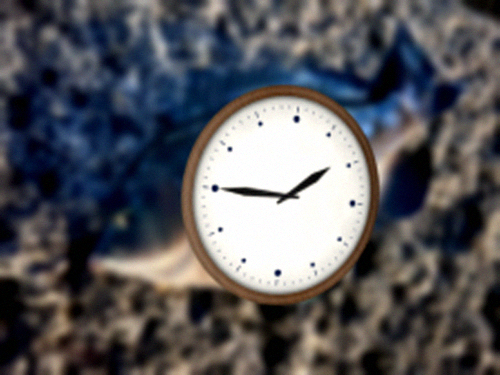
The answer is 1:45
